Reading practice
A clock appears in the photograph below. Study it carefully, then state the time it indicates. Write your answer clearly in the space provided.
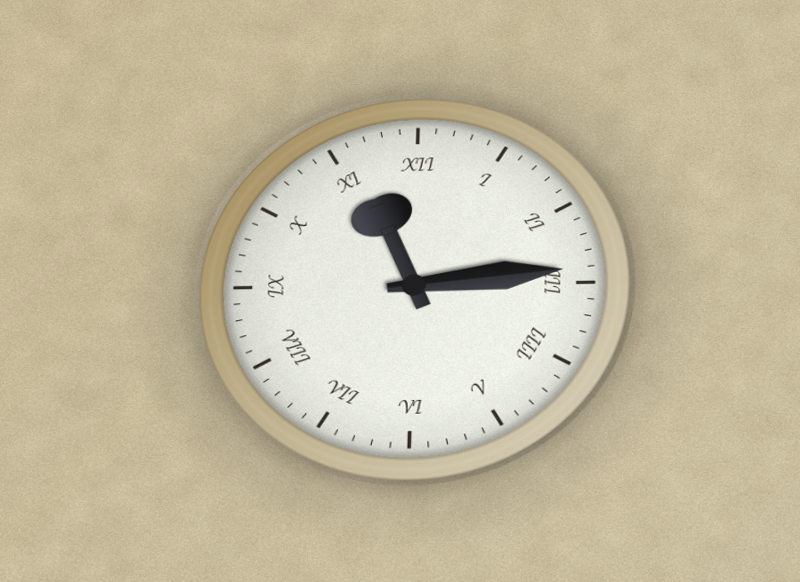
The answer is 11:14
